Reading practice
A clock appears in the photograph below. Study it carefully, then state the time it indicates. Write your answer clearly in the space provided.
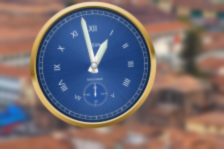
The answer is 12:58
